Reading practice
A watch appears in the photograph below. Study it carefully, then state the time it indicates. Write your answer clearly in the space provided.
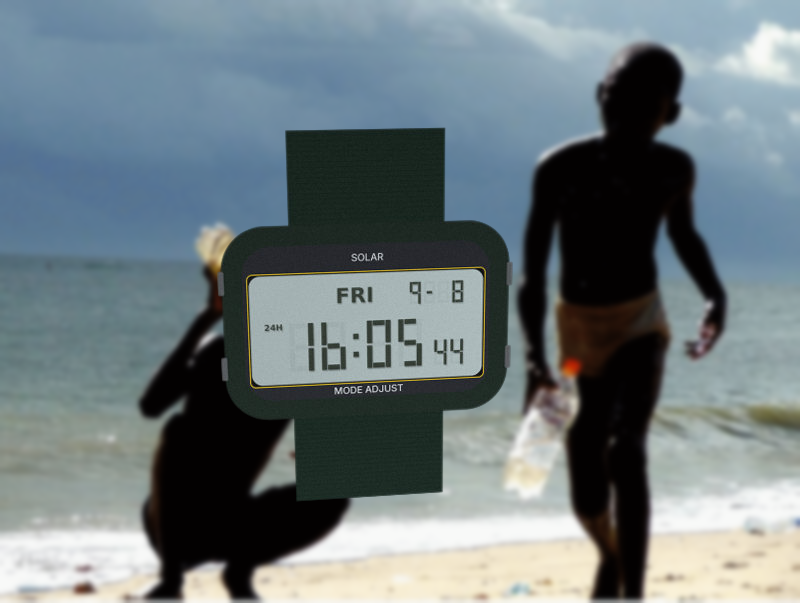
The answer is 16:05:44
